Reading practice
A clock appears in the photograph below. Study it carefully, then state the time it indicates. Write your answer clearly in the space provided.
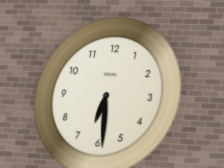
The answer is 6:29
